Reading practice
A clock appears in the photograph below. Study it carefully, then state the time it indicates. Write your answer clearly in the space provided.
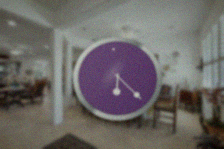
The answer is 6:24
